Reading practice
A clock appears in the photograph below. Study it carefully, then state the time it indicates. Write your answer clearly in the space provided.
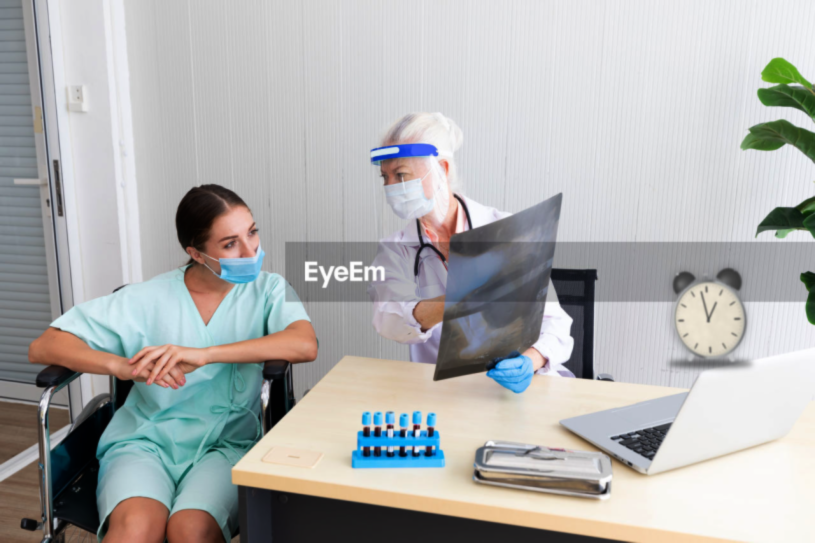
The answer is 12:58
